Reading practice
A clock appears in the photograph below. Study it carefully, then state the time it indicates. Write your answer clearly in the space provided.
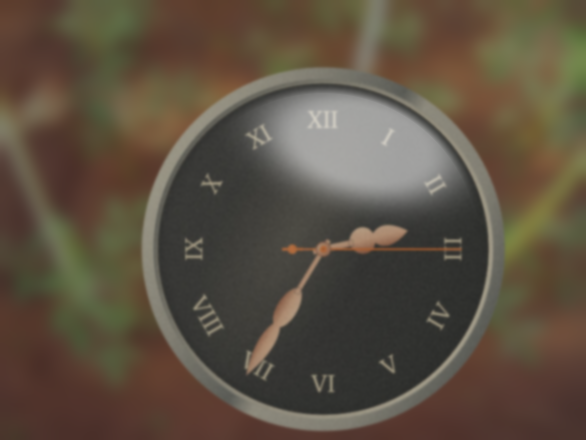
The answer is 2:35:15
